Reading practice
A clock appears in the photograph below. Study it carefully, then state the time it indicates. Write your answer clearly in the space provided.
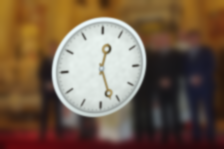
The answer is 12:27
